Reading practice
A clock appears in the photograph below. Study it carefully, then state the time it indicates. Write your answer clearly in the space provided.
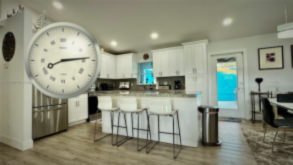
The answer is 8:14
